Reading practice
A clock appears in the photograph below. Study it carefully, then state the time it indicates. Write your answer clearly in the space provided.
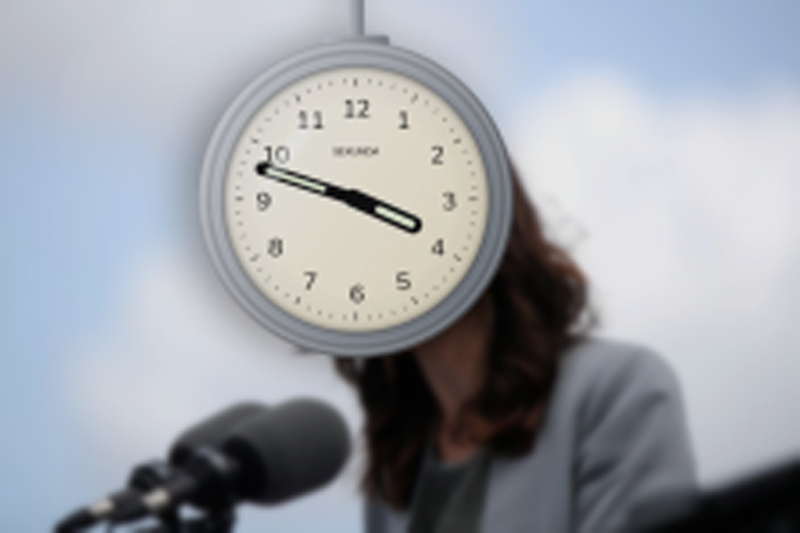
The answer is 3:48
